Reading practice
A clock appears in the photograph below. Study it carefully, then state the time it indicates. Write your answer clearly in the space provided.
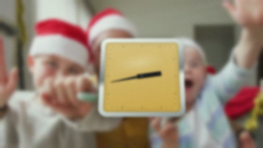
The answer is 2:43
